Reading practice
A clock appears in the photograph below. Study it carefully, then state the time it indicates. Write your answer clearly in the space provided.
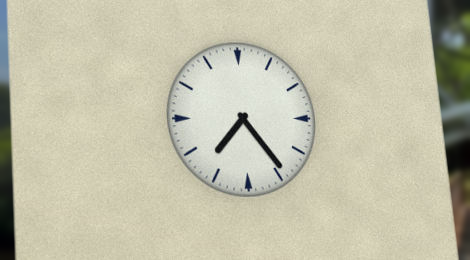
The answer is 7:24
